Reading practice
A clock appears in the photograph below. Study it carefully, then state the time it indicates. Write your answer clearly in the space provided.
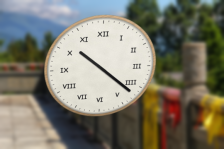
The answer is 10:22
